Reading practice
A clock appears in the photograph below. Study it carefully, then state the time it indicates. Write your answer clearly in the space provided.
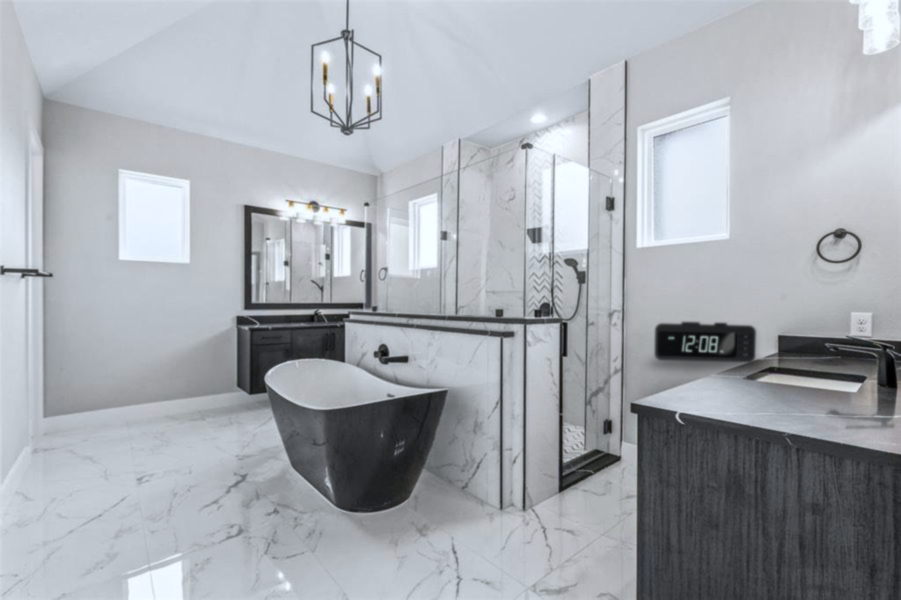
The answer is 12:08
